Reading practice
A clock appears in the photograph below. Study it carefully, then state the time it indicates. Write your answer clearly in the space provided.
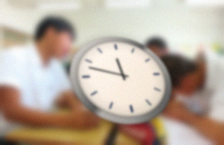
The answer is 11:48
